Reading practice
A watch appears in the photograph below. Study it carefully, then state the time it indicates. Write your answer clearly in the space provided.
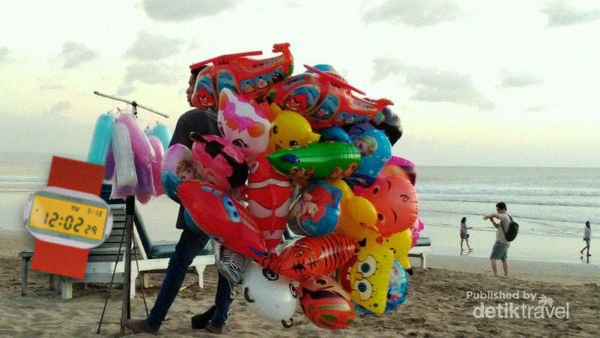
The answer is 12:02
